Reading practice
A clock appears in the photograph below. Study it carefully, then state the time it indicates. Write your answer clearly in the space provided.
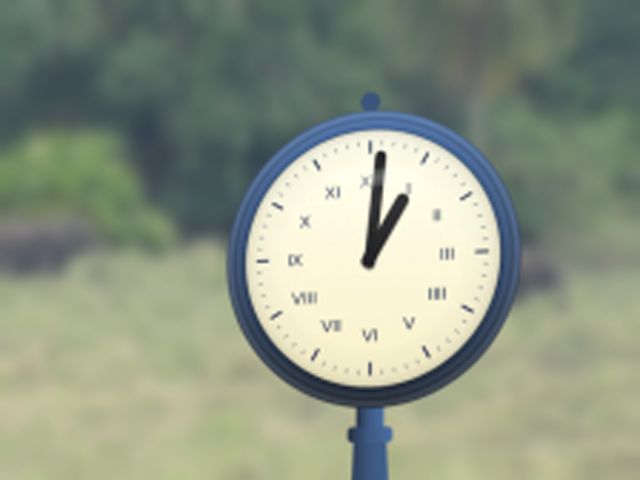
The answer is 1:01
